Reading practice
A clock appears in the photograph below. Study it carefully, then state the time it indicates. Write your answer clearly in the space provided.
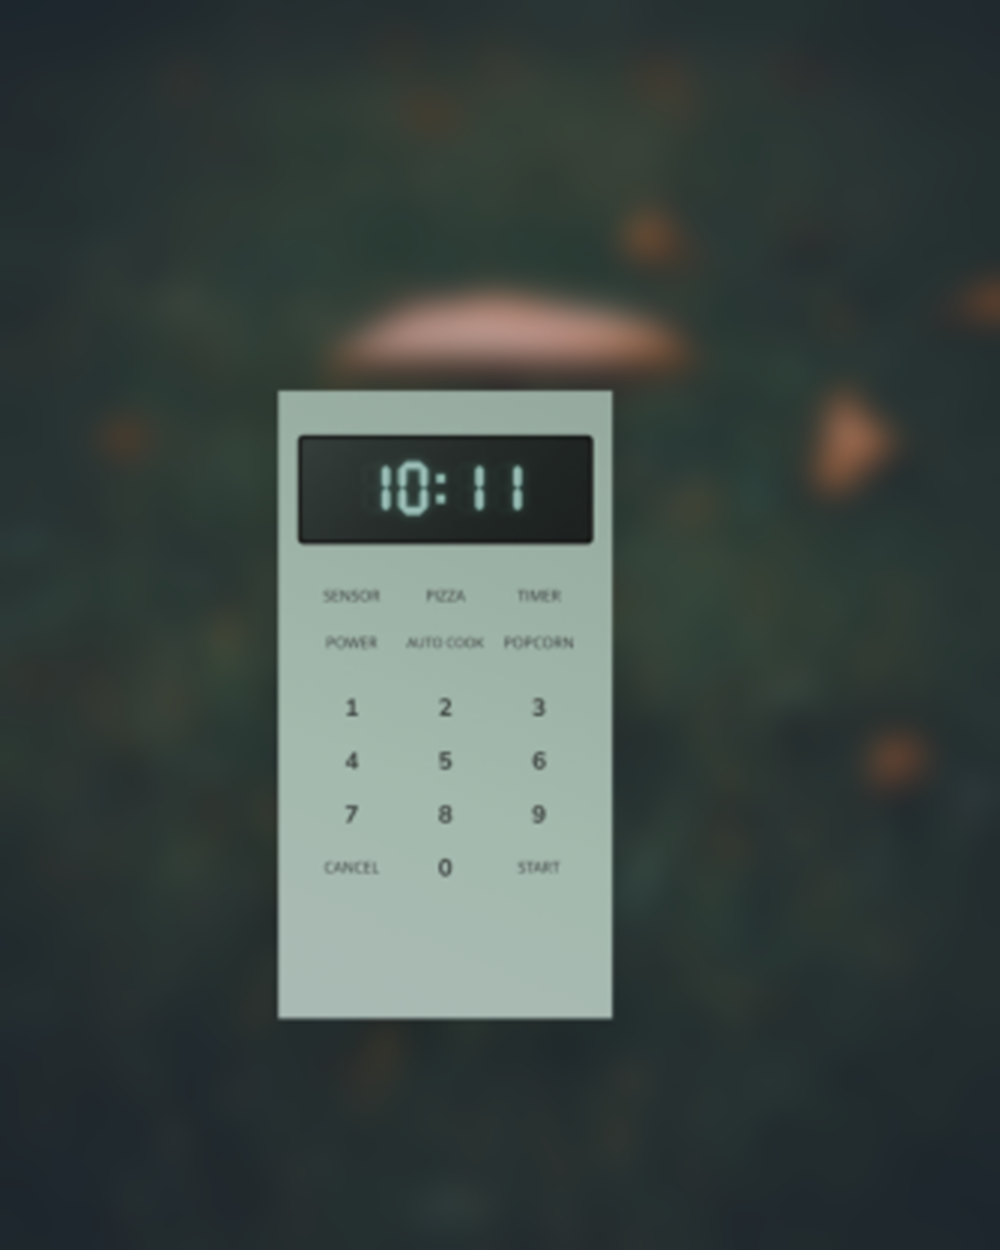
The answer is 10:11
